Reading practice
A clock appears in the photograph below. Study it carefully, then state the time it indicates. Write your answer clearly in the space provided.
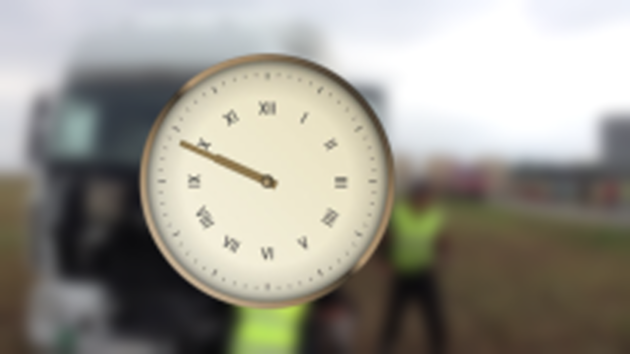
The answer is 9:49
